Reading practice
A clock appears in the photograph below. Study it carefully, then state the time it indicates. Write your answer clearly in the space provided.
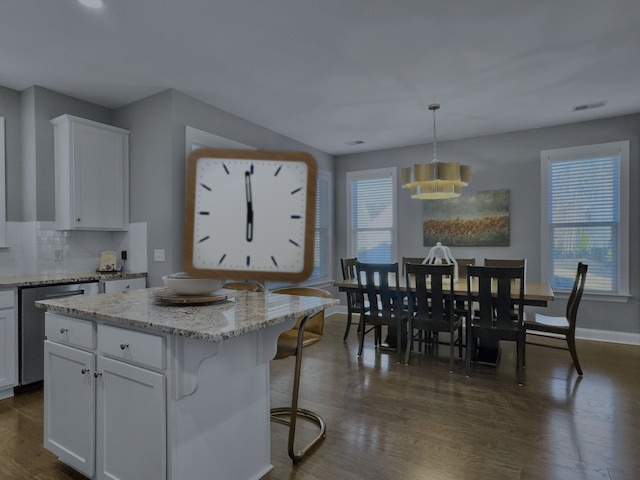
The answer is 5:59
